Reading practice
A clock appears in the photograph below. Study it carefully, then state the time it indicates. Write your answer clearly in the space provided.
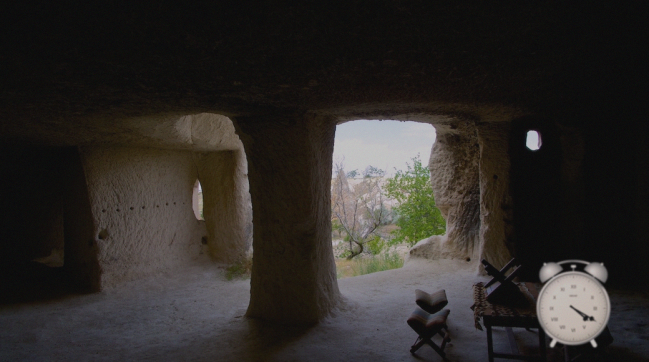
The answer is 4:20
